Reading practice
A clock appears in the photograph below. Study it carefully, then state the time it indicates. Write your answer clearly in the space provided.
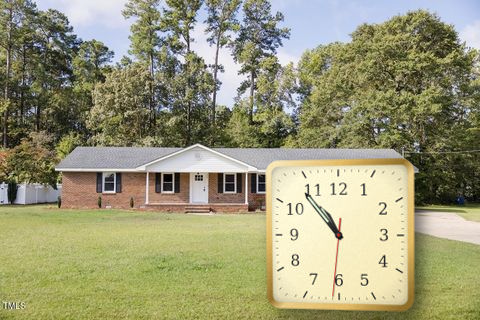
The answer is 10:53:31
